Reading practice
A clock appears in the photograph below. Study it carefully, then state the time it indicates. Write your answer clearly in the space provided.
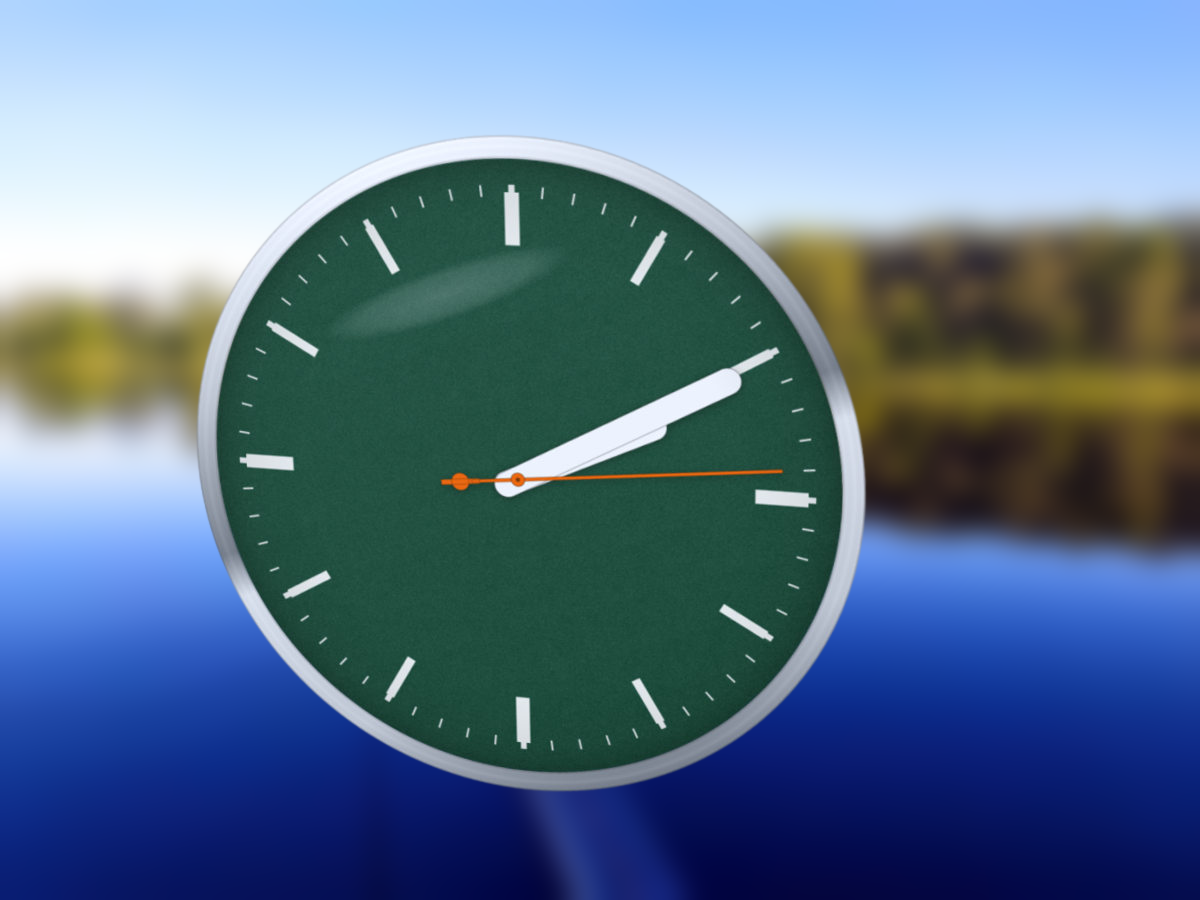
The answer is 2:10:14
